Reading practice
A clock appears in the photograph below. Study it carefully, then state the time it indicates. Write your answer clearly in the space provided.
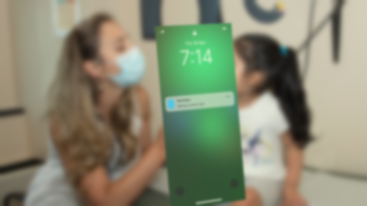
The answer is 7:14
